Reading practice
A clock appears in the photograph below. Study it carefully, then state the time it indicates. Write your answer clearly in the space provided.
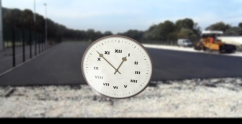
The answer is 12:52
